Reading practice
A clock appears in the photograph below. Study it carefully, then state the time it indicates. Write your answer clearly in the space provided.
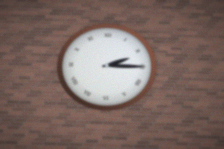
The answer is 2:15
